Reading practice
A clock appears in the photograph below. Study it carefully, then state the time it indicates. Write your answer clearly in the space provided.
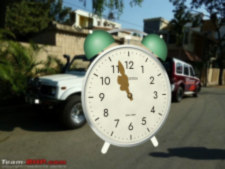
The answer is 10:57
